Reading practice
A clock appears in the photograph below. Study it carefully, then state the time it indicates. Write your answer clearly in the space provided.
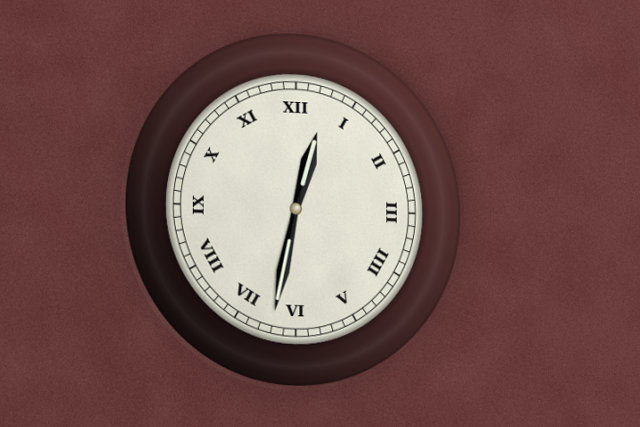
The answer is 12:32
